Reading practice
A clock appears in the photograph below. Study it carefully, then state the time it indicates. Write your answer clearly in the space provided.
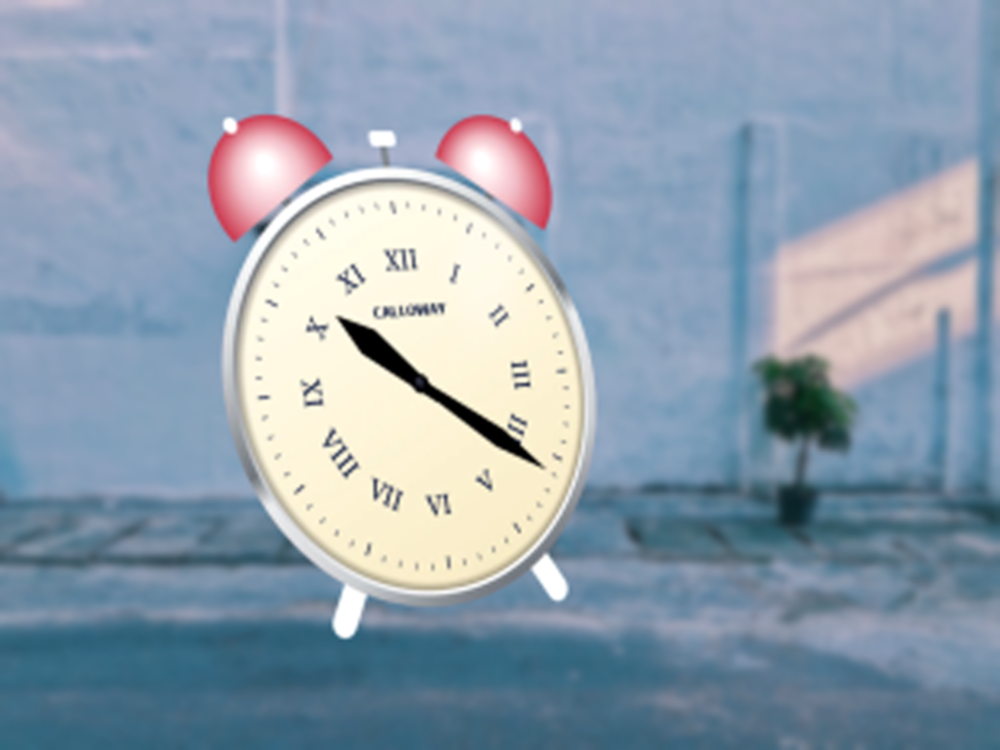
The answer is 10:21
